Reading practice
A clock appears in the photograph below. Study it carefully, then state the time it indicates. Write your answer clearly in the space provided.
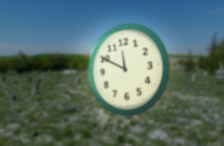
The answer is 11:50
